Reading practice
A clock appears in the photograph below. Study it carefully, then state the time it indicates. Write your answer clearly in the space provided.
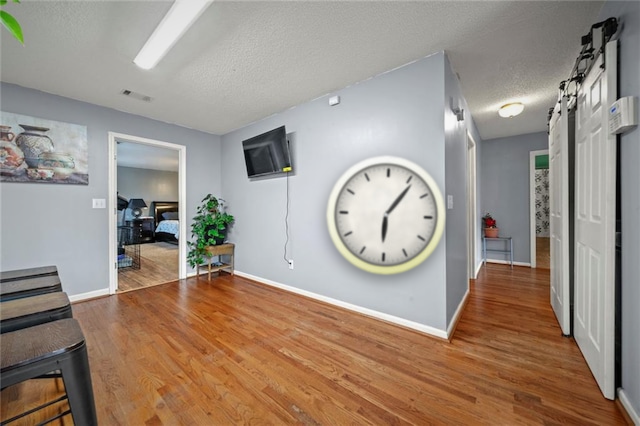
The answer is 6:06
